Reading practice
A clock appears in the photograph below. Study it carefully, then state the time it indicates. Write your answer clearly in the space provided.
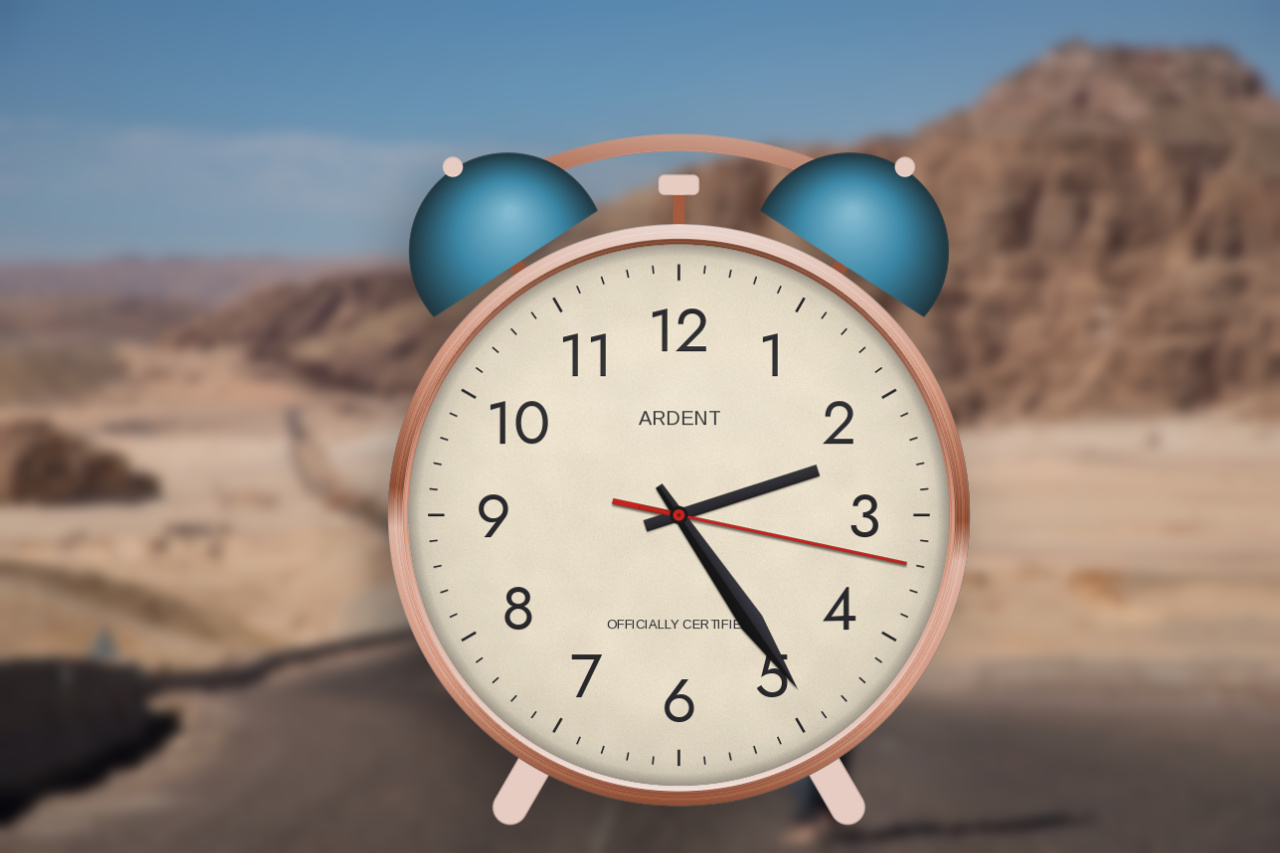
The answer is 2:24:17
